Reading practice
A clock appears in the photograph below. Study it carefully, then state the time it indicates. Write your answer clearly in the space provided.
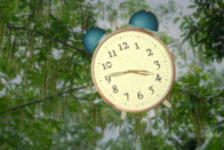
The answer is 3:46
